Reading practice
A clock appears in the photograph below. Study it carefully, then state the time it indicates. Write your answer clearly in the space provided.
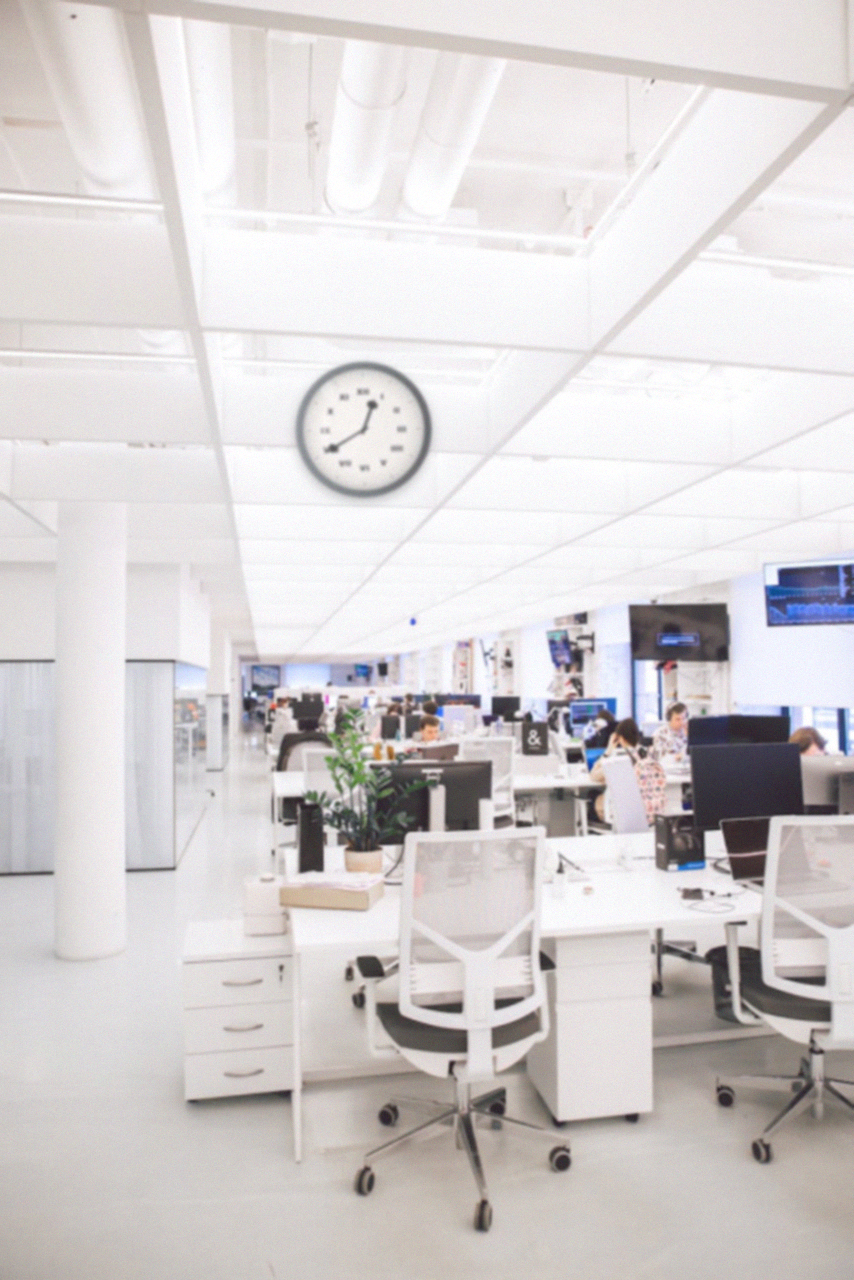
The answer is 12:40
